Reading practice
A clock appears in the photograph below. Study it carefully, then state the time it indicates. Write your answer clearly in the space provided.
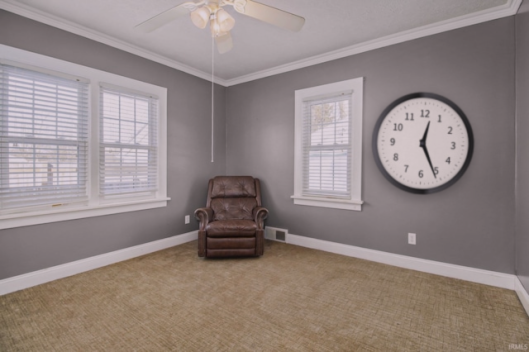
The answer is 12:26
